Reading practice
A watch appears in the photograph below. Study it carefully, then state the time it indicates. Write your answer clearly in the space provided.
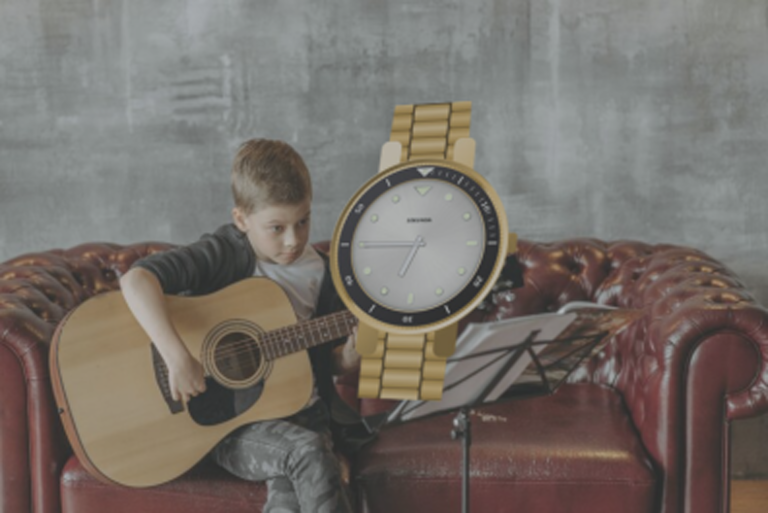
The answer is 6:45
